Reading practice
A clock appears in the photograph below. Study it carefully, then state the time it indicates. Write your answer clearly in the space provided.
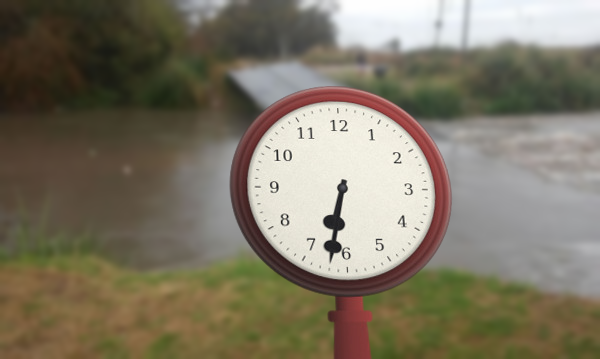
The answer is 6:32
